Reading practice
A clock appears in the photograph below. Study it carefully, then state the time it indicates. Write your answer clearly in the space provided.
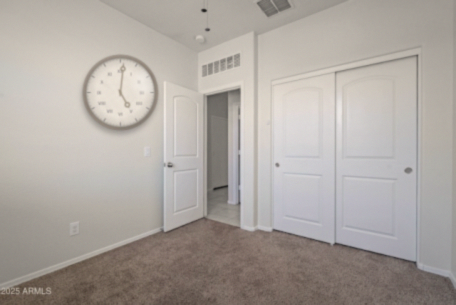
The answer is 5:01
